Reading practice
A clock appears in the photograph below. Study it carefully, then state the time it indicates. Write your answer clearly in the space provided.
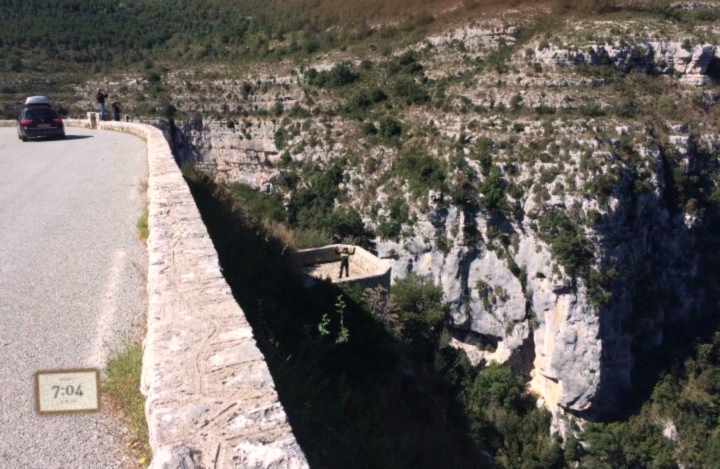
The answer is 7:04
